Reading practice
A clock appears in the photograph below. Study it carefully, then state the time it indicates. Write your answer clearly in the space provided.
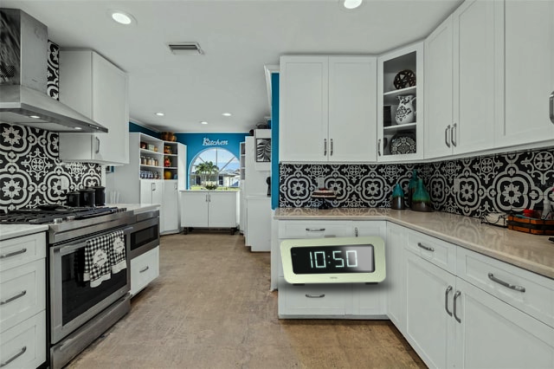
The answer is 10:50
